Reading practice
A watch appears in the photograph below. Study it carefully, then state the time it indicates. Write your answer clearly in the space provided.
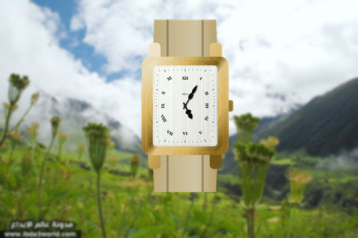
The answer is 5:05
